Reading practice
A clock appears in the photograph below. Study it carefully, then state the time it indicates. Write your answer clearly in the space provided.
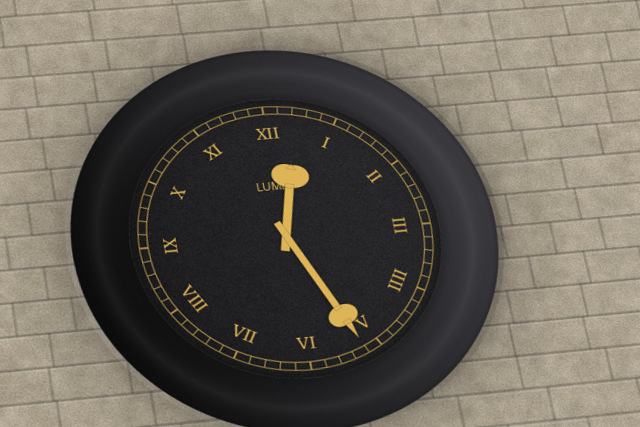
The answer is 12:26
